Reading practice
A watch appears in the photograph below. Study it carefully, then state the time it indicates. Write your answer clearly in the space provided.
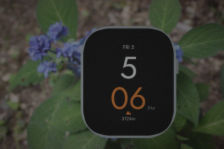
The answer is 5:06
